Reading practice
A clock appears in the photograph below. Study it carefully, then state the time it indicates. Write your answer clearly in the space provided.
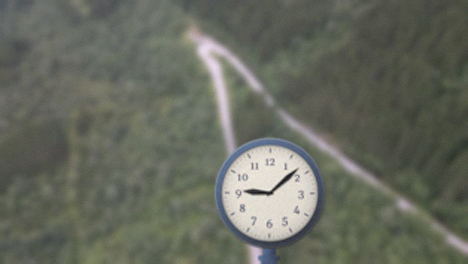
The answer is 9:08
